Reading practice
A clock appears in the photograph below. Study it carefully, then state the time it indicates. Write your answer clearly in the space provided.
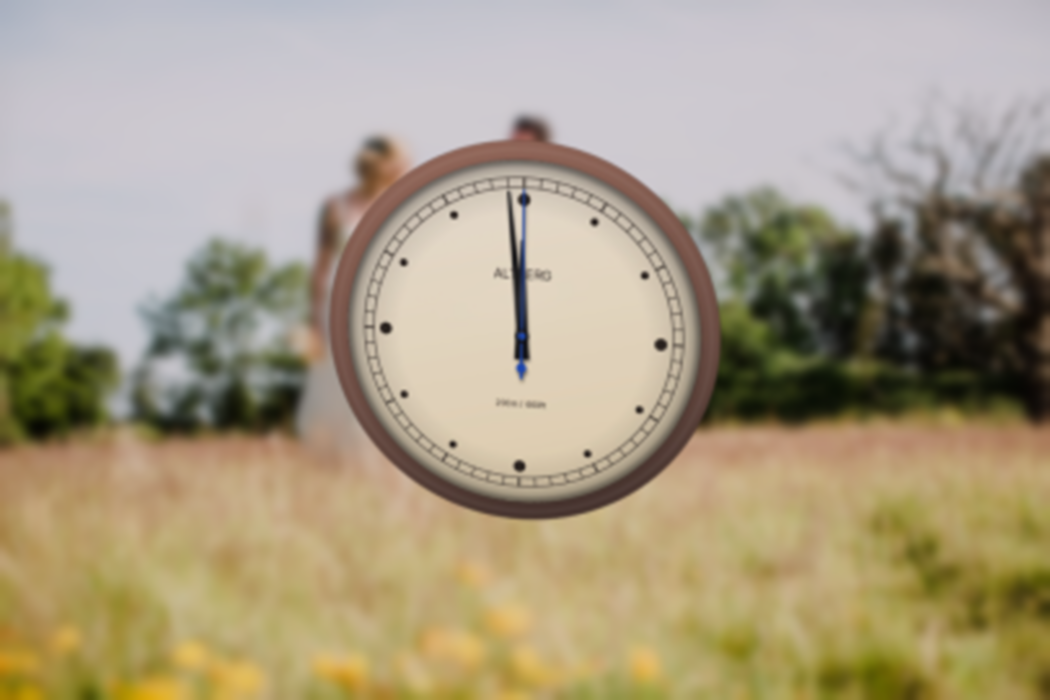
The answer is 11:59:00
